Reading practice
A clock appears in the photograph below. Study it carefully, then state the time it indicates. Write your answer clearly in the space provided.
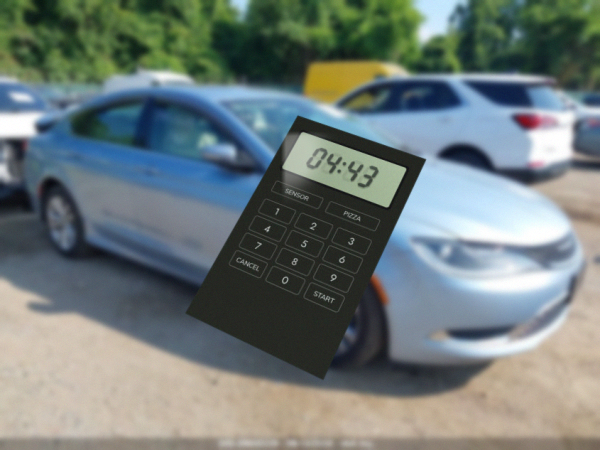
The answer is 4:43
